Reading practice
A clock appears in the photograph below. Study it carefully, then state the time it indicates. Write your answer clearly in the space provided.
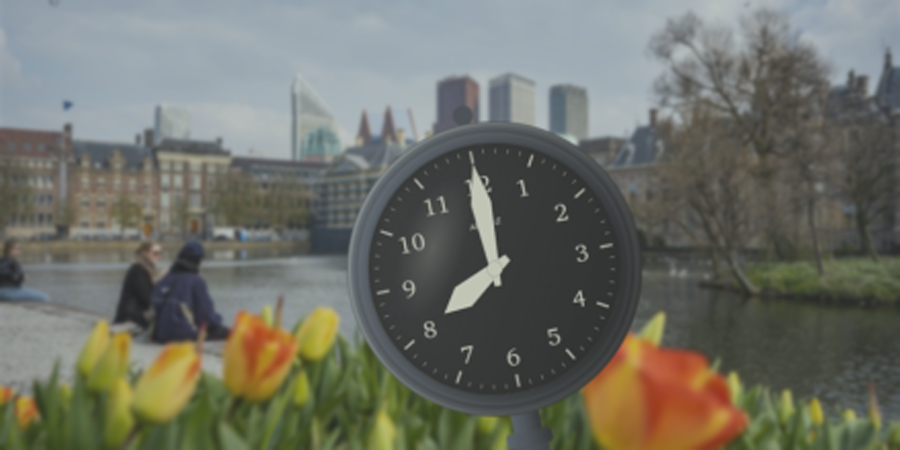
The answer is 8:00
